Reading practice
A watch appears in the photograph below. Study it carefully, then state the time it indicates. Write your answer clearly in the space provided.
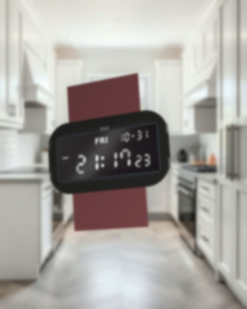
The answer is 21:17:23
